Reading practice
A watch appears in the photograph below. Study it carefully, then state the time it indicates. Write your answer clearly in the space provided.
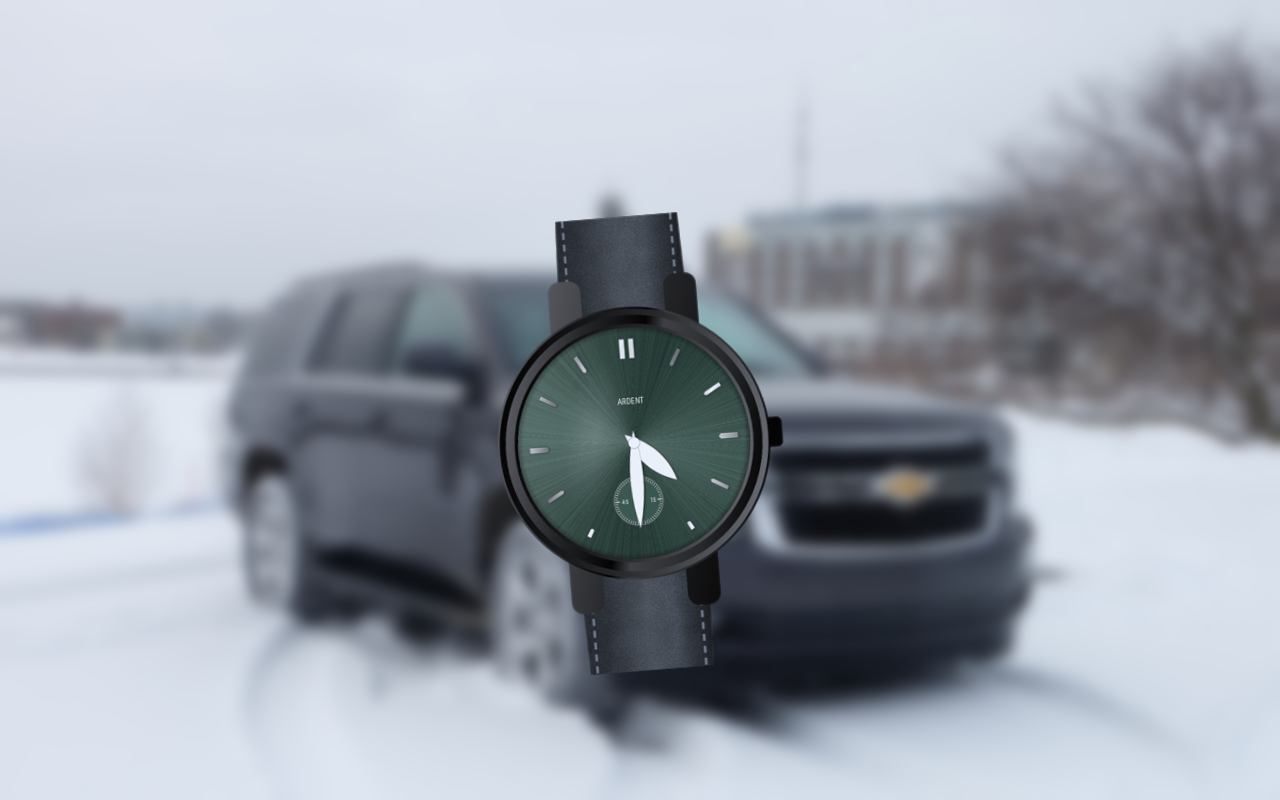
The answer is 4:30
